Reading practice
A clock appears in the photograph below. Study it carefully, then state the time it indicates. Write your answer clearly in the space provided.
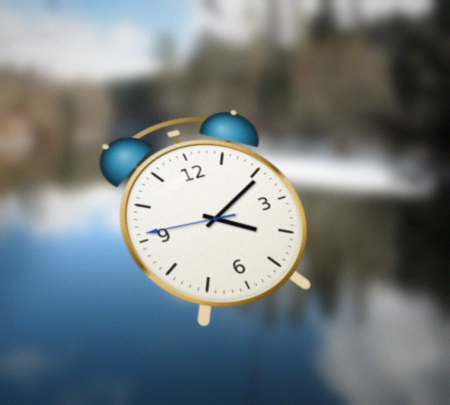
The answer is 4:10:46
